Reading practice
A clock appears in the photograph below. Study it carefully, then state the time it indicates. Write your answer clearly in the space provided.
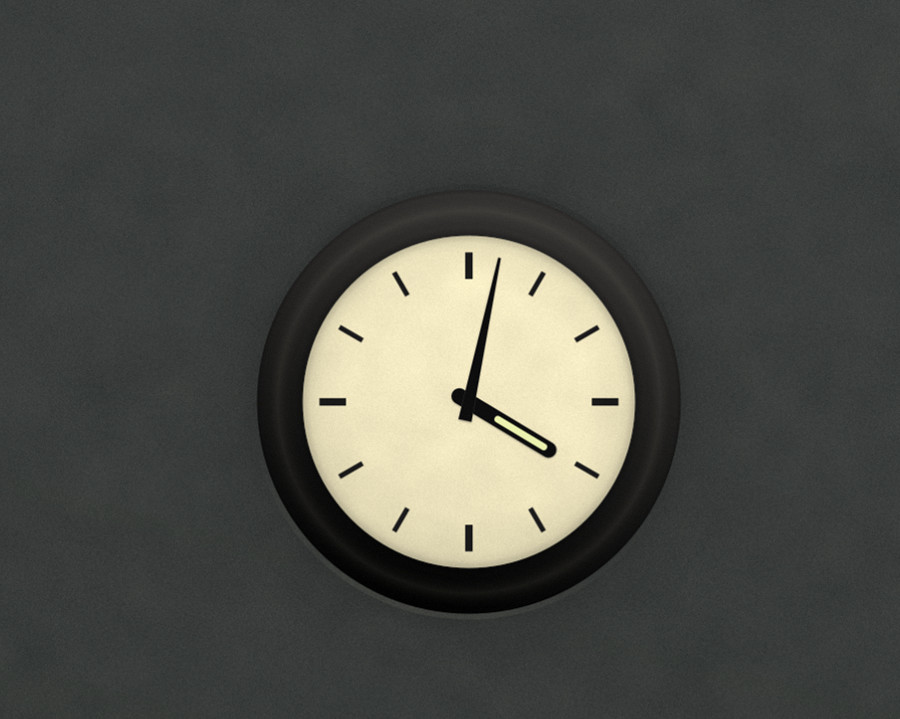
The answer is 4:02
